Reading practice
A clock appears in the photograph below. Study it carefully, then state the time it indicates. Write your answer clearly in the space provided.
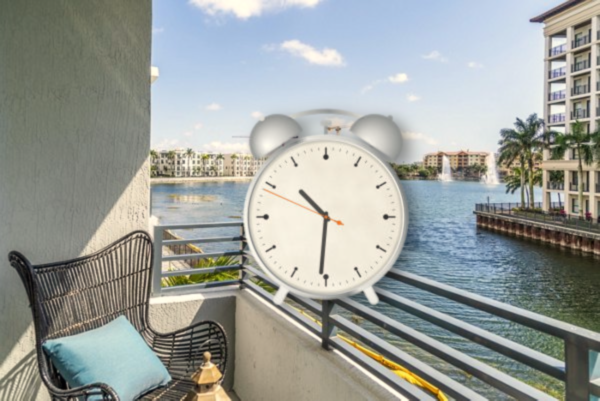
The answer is 10:30:49
